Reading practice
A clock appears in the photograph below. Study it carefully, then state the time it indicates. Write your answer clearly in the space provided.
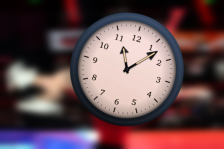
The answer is 11:07
